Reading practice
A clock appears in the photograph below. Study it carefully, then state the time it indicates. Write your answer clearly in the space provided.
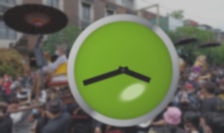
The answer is 3:42
